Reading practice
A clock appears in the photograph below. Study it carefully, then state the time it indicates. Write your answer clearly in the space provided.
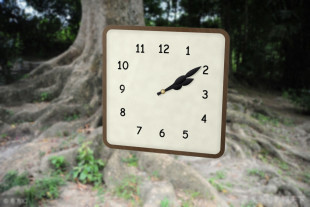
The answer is 2:09
